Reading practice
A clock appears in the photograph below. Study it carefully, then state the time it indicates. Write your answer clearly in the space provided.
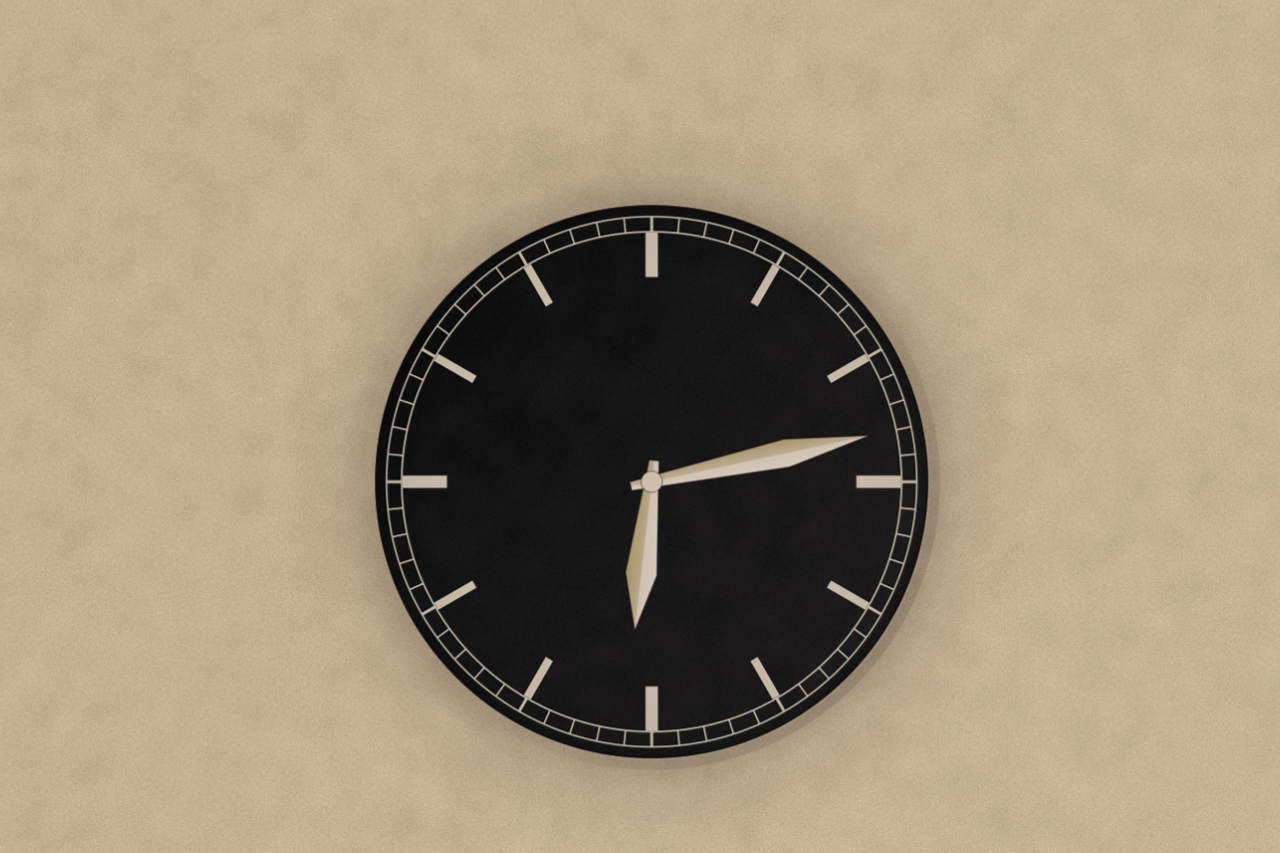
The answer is 6:13
